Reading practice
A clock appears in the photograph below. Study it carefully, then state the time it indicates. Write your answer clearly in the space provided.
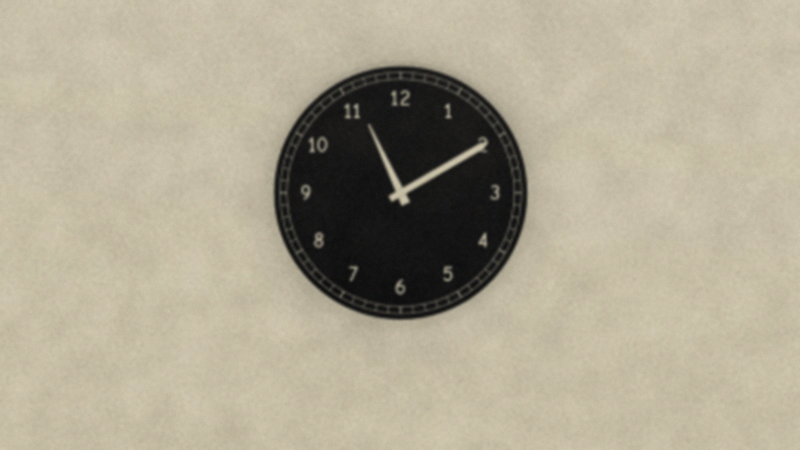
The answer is 11:10
